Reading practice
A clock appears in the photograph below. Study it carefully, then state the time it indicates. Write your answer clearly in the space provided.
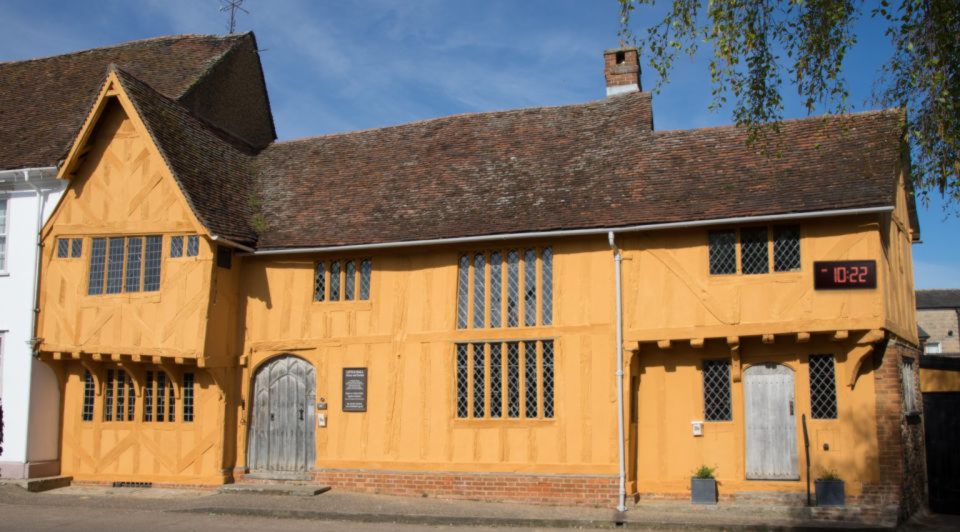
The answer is 10:22
